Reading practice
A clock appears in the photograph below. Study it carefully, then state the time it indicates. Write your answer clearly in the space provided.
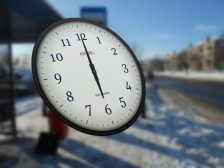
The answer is 6:00
